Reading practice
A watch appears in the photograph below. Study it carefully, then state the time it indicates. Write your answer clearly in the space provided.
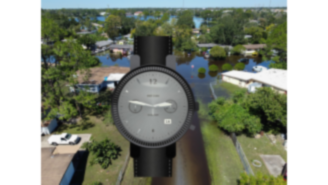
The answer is 2:47
